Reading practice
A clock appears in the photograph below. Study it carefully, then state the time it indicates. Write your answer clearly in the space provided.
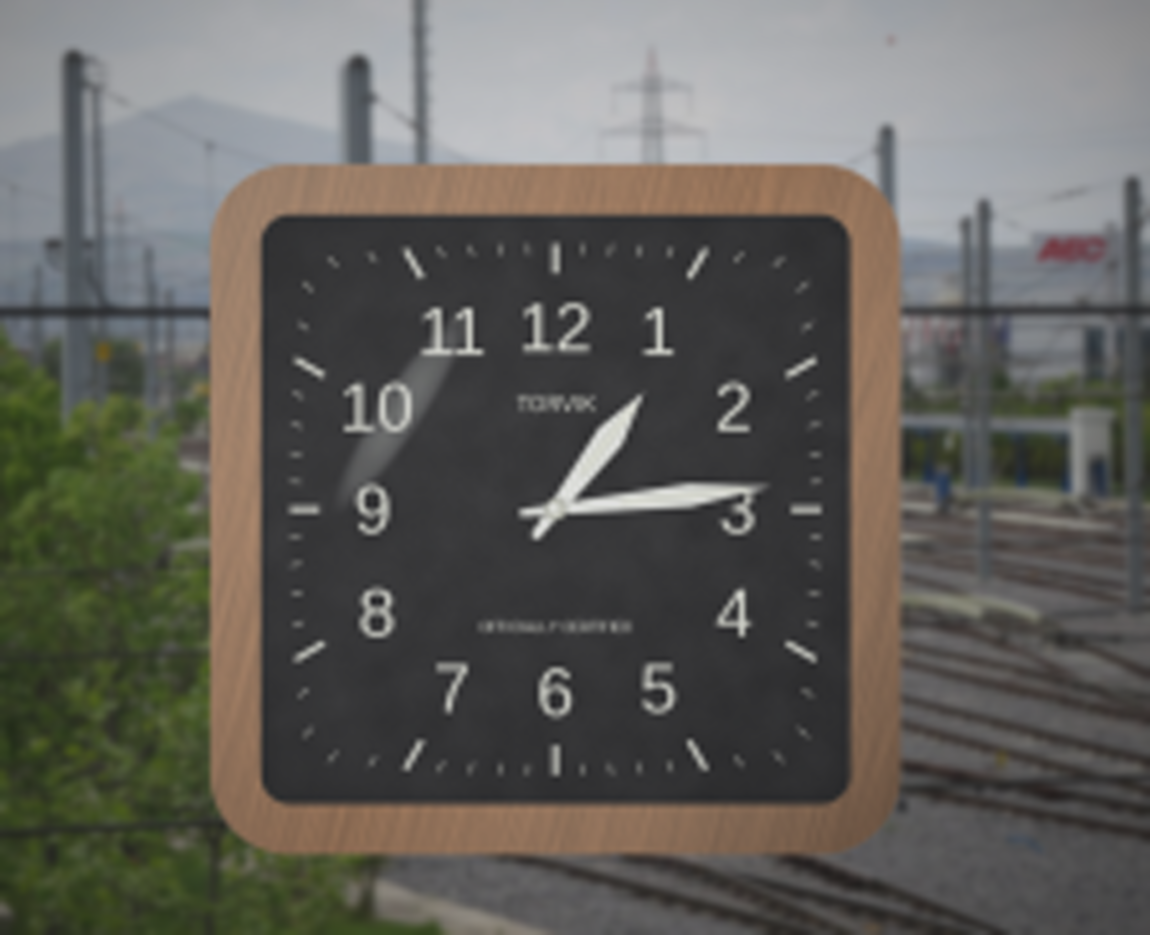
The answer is 1:14
